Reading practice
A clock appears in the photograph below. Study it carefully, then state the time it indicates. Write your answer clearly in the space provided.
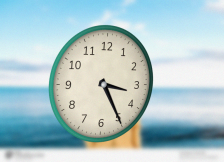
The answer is 3:25
